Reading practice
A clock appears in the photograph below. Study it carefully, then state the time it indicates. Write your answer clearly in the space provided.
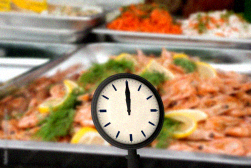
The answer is 12:00
